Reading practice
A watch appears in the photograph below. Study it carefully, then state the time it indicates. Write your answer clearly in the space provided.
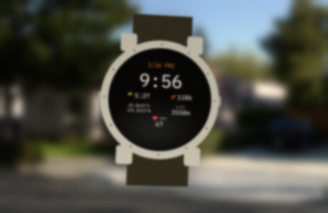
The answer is 9:56
